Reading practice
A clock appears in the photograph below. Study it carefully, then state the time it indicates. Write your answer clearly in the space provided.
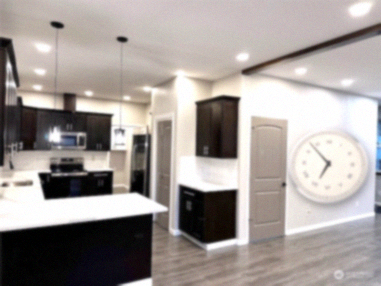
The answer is 6:53
